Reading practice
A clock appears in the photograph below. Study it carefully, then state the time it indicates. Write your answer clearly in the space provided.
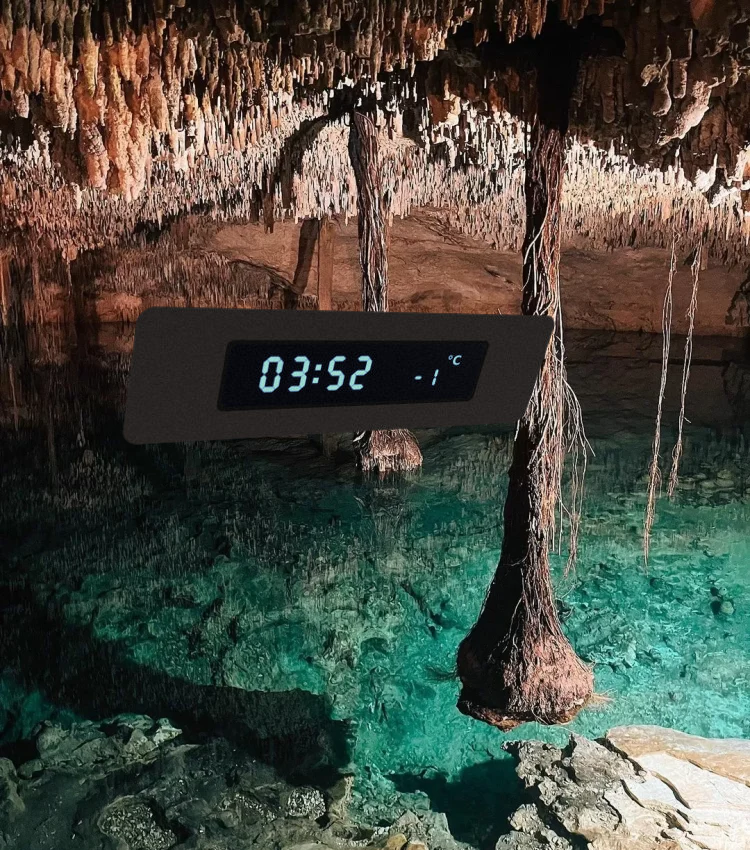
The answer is 3:52
